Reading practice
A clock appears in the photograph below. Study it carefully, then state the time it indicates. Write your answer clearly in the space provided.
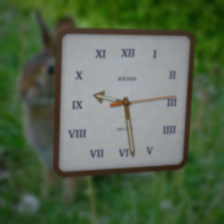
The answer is 9:28:14
